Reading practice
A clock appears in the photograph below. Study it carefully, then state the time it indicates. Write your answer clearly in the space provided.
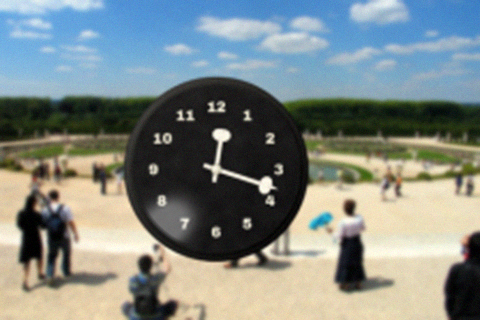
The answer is 12:18
